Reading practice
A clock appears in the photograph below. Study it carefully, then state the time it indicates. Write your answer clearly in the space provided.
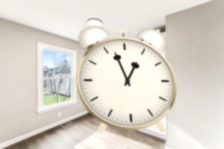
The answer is 12:57
